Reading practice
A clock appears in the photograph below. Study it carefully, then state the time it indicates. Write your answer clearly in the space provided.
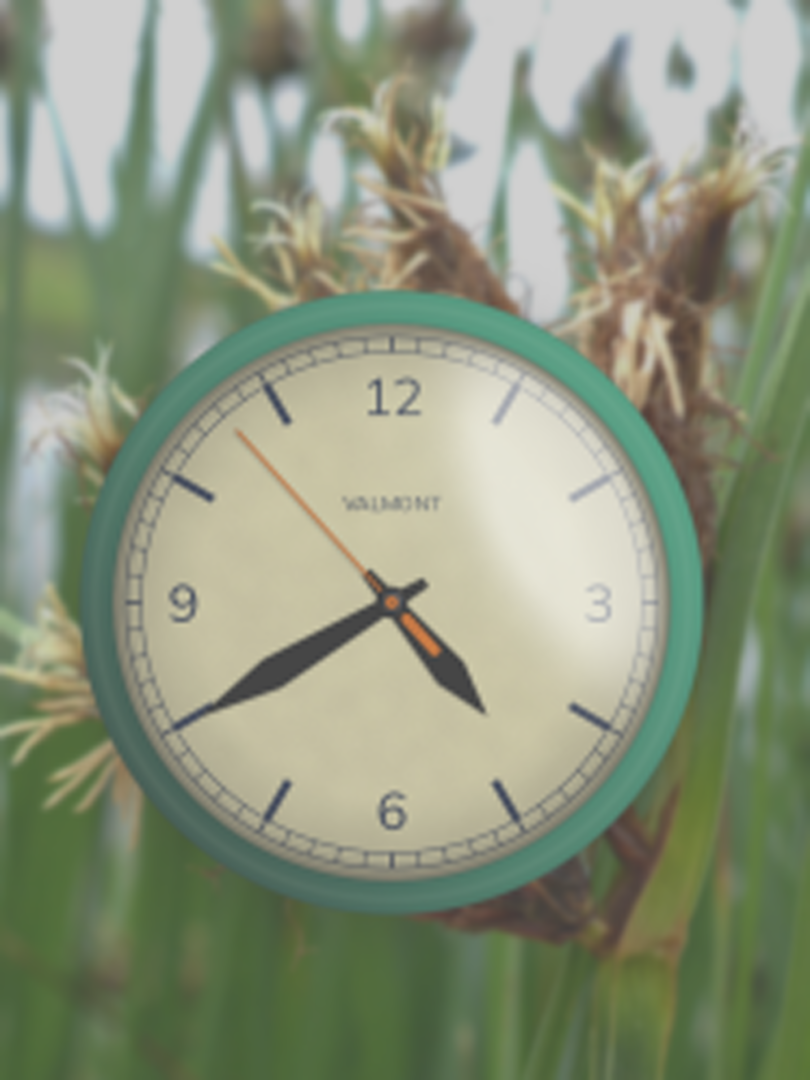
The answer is 4:39:53
